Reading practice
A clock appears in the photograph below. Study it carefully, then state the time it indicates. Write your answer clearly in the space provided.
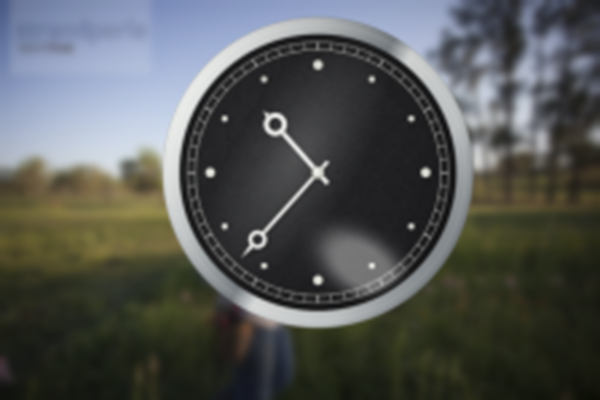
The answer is 10:37
